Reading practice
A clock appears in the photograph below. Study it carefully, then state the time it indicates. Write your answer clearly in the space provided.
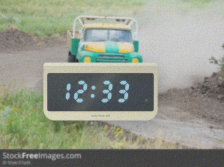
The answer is 12:33
